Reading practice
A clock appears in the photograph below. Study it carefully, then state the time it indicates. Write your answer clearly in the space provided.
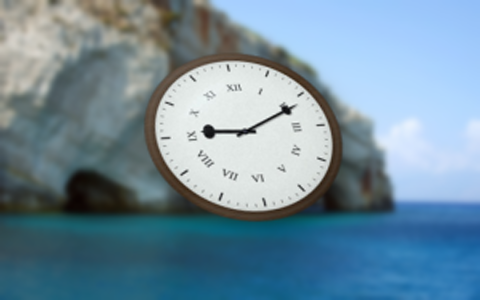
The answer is 9:11
